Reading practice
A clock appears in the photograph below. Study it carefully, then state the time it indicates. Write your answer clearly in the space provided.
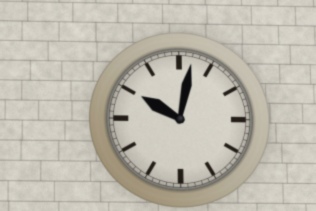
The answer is 10:02
